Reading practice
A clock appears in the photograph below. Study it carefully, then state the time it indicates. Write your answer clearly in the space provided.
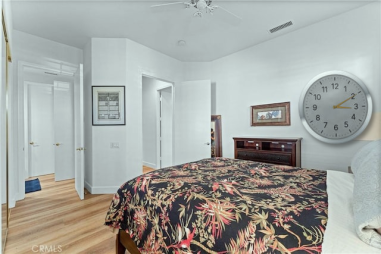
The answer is 3:10
